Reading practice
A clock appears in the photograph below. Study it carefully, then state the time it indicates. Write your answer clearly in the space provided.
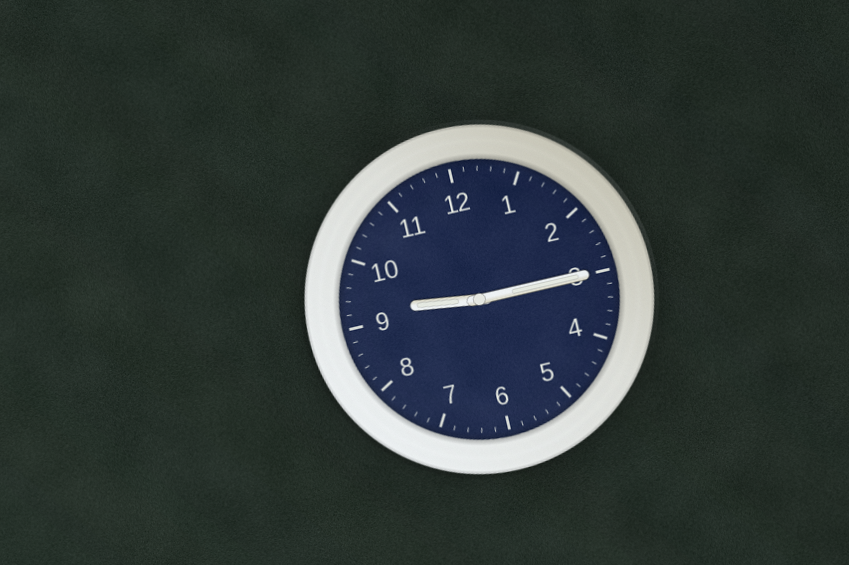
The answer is 9:15
